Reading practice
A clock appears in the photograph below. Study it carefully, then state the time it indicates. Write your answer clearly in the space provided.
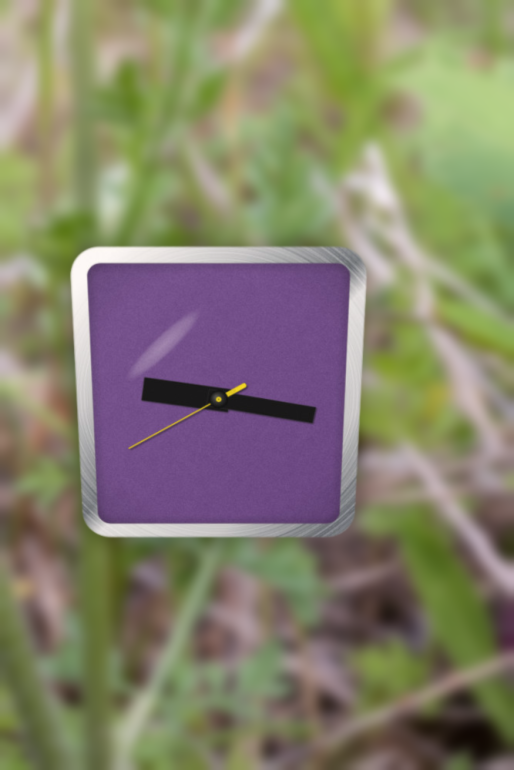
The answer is 9:16:40
